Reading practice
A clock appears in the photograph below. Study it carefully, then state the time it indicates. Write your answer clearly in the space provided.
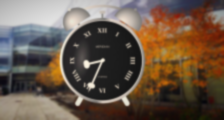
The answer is 8:34
